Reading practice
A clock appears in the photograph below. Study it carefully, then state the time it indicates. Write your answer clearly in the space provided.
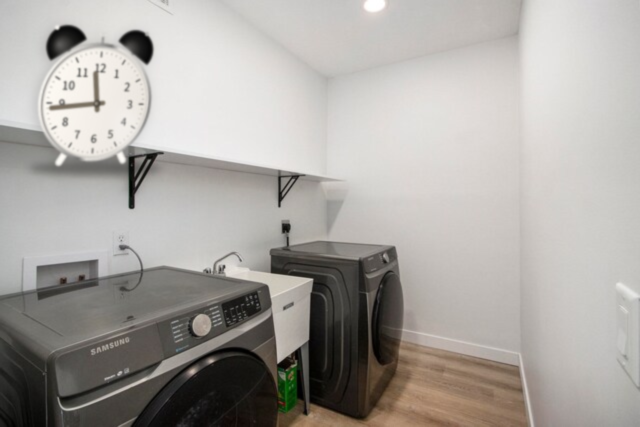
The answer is 11:44
